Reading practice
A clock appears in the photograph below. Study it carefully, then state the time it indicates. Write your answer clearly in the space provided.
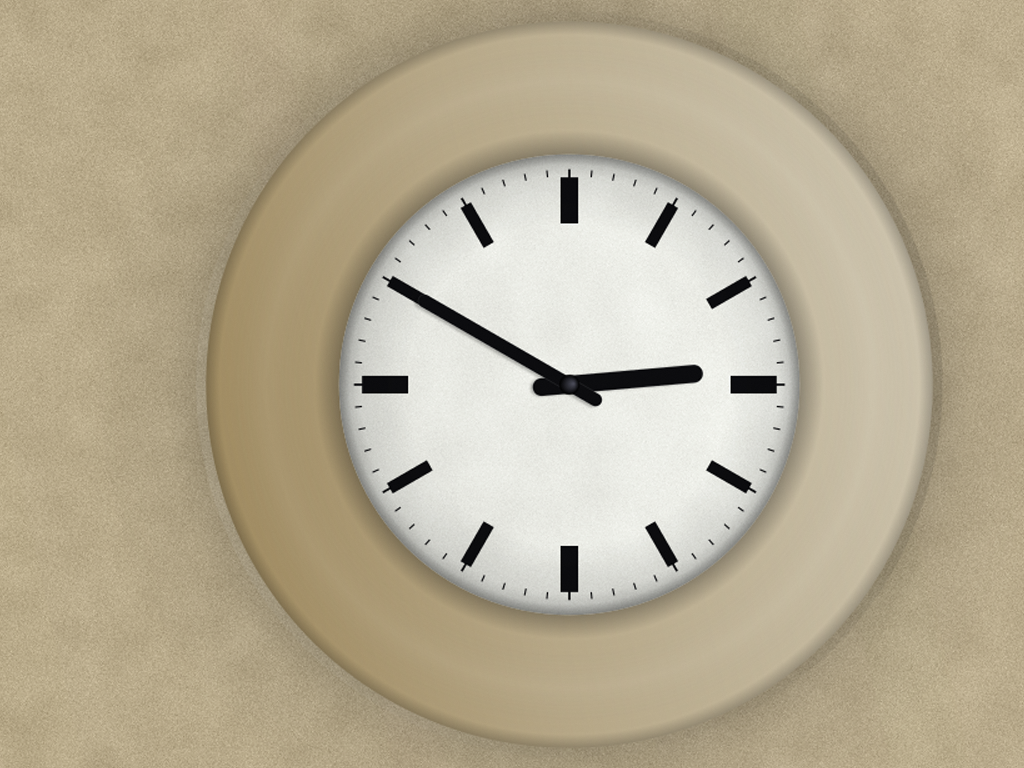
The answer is 2:50
